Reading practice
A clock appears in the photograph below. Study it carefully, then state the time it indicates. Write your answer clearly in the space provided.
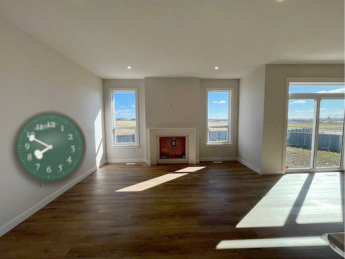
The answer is 7:49
